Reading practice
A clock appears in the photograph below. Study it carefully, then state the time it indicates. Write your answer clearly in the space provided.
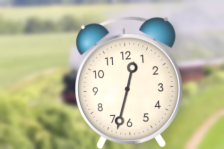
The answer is 12:33
